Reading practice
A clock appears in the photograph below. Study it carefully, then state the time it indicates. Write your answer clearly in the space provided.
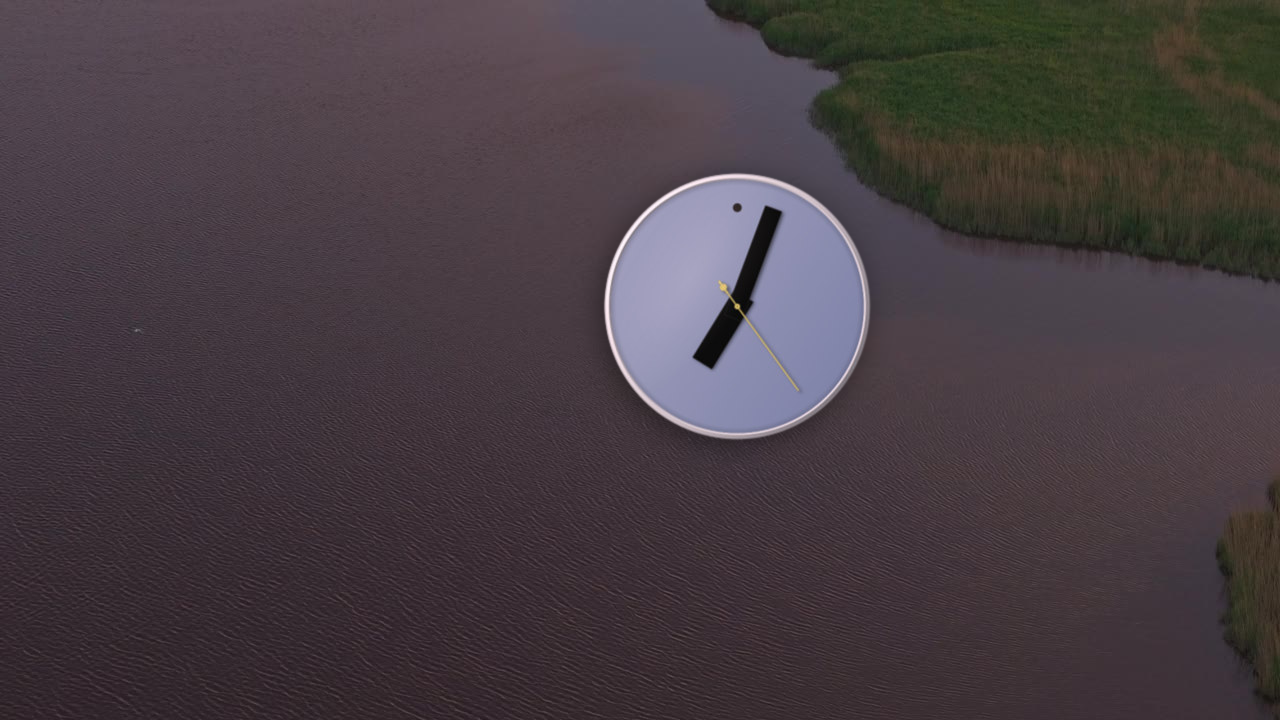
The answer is 7:03:24
